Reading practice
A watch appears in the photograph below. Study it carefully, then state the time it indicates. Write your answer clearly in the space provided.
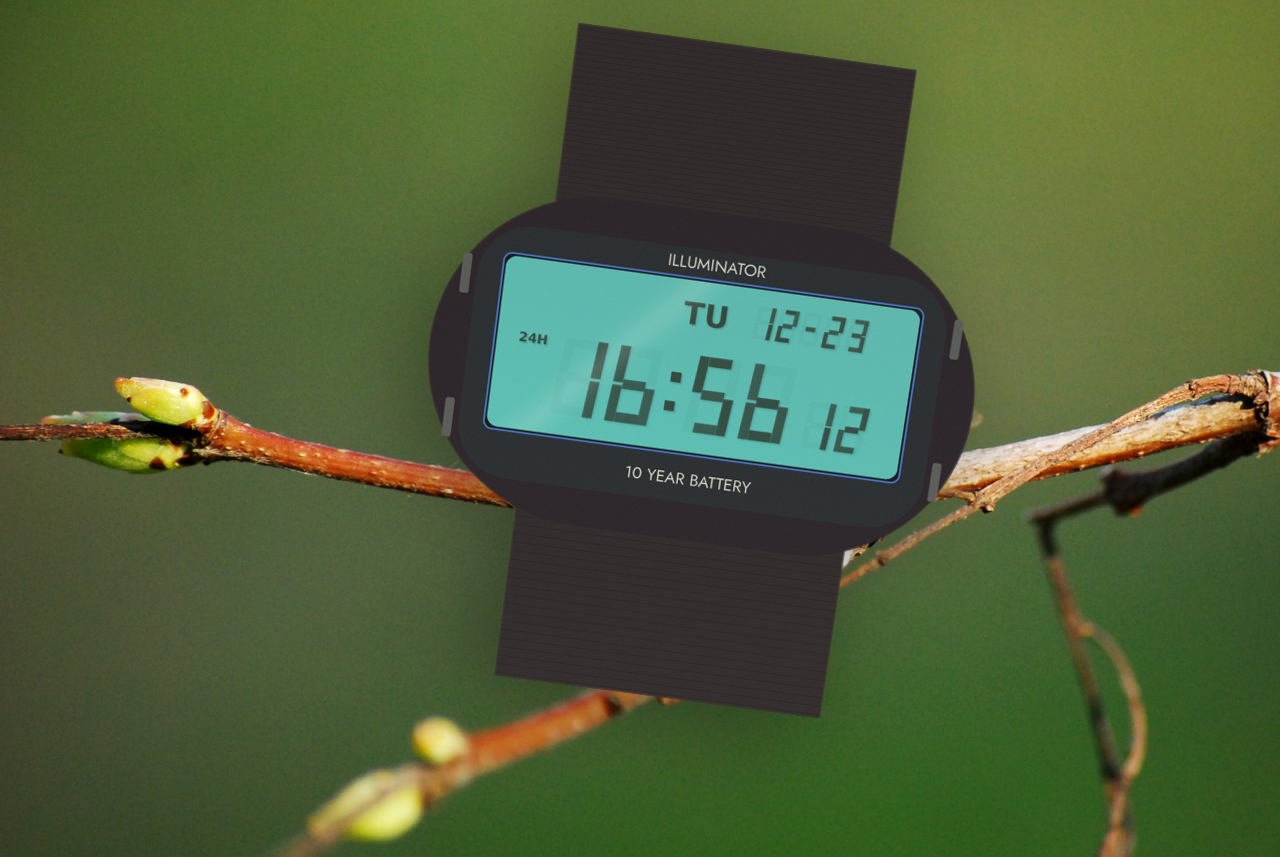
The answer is 16:56:12
